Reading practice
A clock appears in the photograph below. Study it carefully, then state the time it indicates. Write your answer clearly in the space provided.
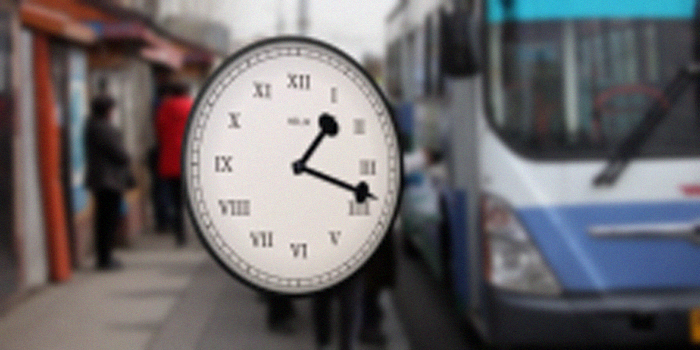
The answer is 1:18
